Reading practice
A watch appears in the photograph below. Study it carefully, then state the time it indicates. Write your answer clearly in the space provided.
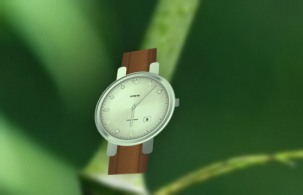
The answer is 6:07
